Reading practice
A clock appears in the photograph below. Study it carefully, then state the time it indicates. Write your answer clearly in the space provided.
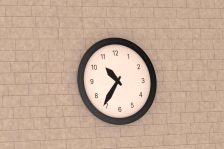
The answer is 10:36
